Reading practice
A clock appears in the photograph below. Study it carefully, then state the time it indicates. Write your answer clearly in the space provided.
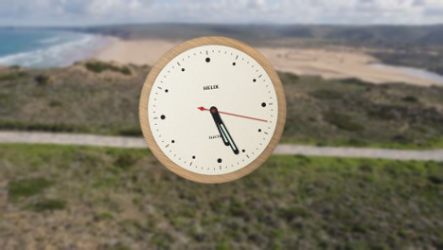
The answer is 5:26:18
